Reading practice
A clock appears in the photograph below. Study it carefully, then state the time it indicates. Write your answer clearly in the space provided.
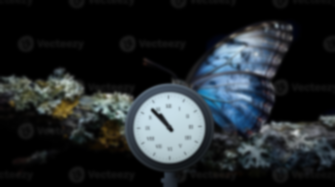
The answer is 10:53
